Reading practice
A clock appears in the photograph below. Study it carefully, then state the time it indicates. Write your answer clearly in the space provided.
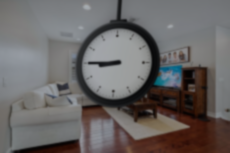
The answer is 8:45
